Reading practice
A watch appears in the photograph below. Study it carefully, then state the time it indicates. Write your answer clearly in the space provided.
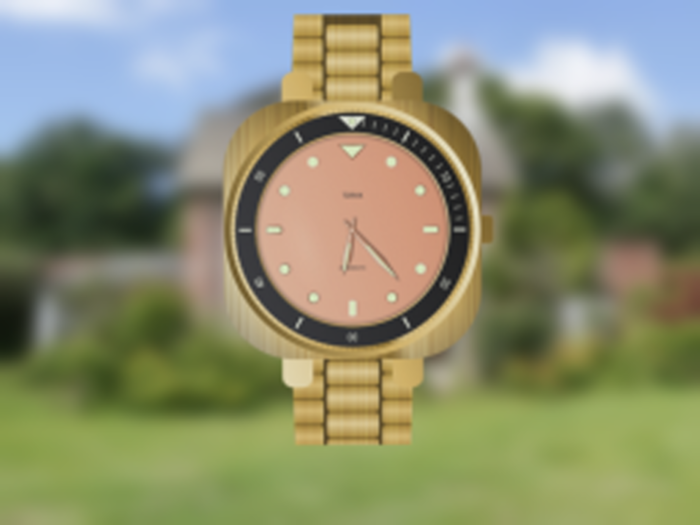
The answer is 6:23
